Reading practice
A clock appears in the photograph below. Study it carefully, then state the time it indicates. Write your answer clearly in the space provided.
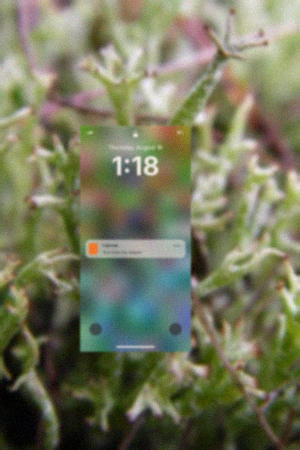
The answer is 1:18
